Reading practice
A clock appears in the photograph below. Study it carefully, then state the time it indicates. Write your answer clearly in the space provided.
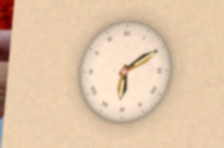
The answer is 6:10
